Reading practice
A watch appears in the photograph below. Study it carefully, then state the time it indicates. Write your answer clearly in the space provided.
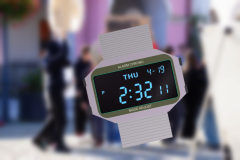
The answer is 2:32:11
